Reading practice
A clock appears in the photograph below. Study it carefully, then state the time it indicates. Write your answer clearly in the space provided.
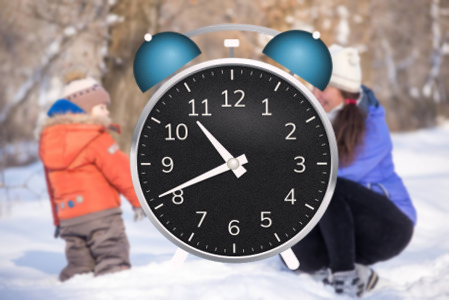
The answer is 10:41
